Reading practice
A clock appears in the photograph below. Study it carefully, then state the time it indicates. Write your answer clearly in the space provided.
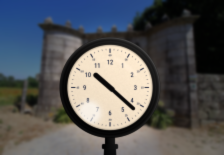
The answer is 10:22
